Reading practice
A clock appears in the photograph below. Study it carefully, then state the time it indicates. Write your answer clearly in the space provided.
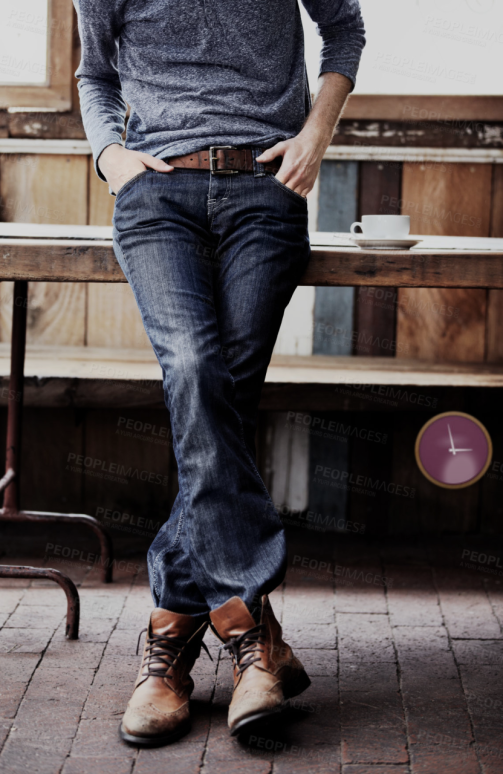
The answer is 2:58
